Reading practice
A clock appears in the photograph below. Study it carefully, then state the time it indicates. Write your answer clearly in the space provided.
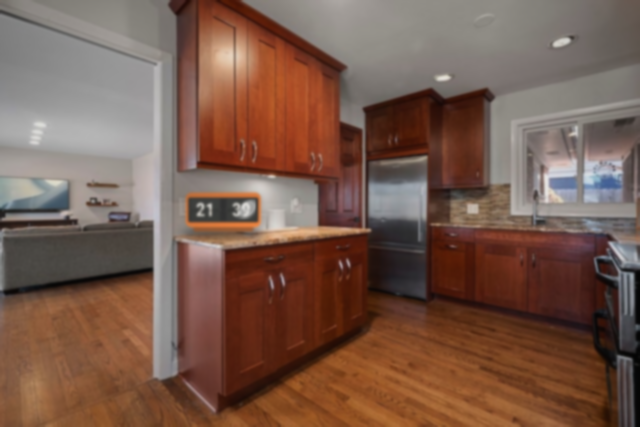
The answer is 21:39
